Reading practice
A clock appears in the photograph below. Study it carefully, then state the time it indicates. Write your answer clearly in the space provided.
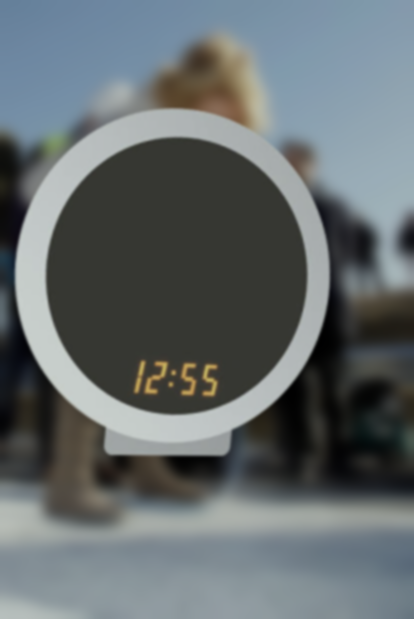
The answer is 12:55
